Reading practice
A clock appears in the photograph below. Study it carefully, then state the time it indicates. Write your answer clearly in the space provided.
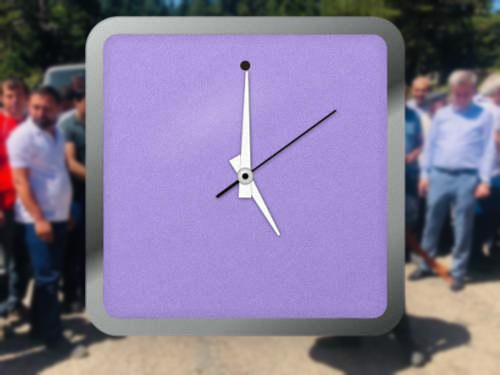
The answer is 5:00:09
